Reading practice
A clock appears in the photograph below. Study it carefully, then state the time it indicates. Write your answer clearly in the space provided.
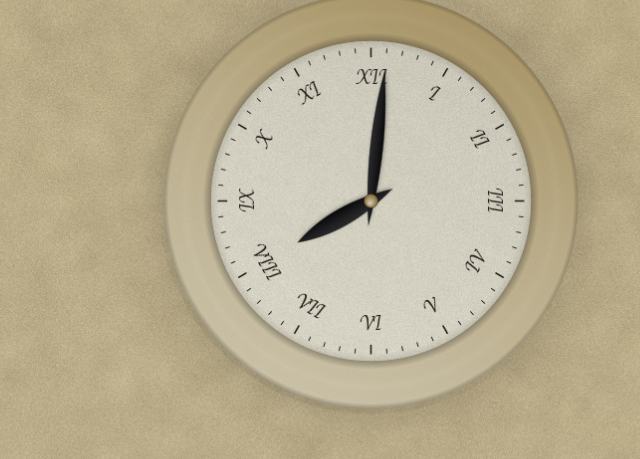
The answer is 8:01
